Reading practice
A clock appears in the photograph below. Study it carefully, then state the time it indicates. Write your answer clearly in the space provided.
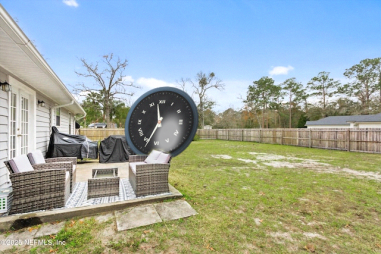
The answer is 11:34
